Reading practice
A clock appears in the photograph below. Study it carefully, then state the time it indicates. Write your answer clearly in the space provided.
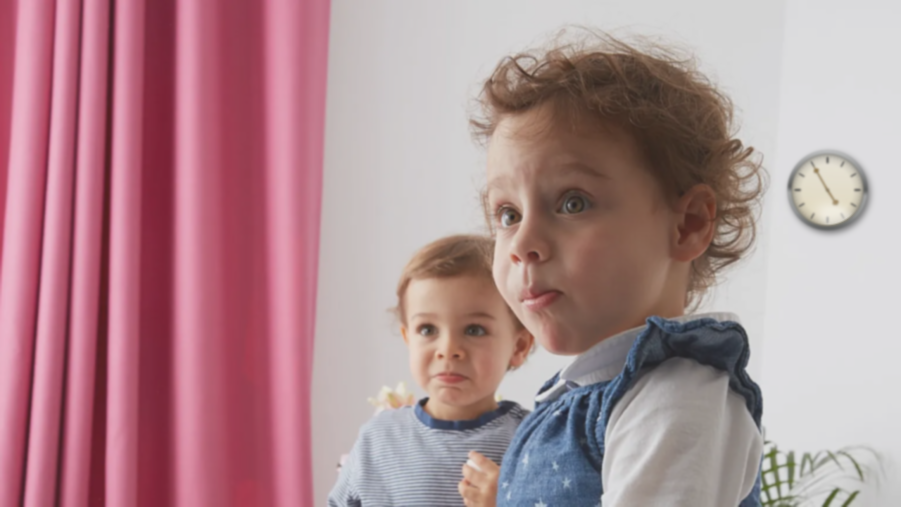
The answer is 4:55
